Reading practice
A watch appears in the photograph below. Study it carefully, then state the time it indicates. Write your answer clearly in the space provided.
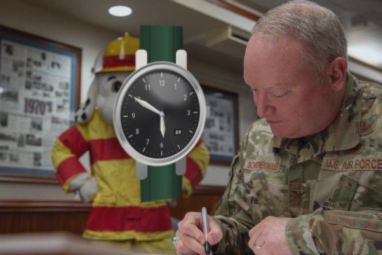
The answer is 5:50
